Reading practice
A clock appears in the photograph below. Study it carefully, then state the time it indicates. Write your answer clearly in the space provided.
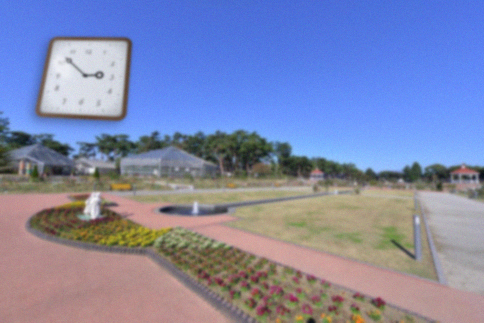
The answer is 2:52
